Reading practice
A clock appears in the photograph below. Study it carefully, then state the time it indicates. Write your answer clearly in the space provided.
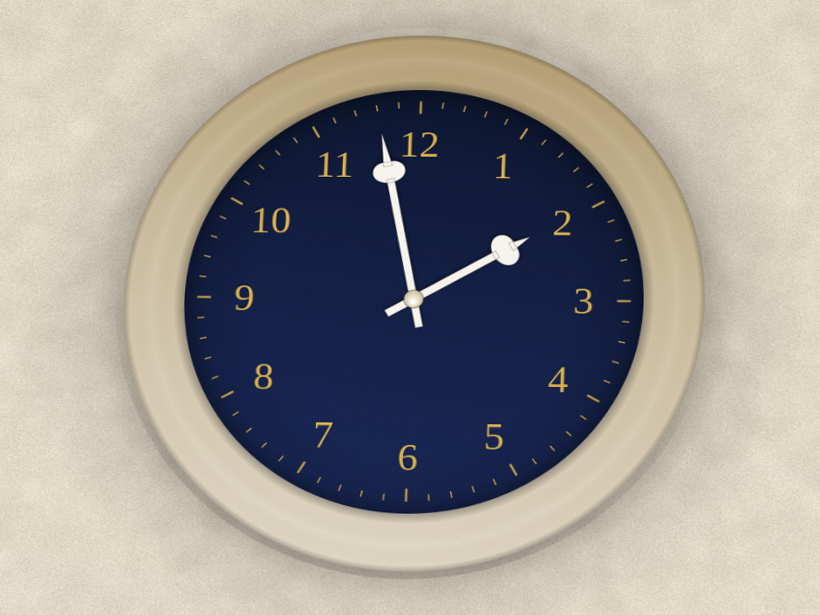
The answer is 1:58
